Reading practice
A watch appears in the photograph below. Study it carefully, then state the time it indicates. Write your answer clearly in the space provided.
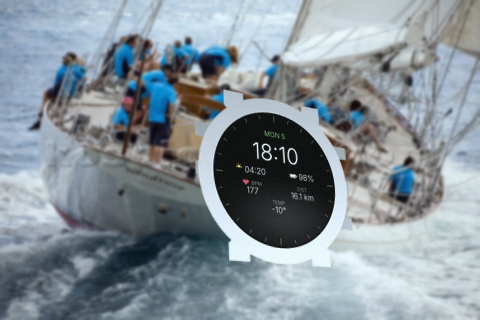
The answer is 18:10
